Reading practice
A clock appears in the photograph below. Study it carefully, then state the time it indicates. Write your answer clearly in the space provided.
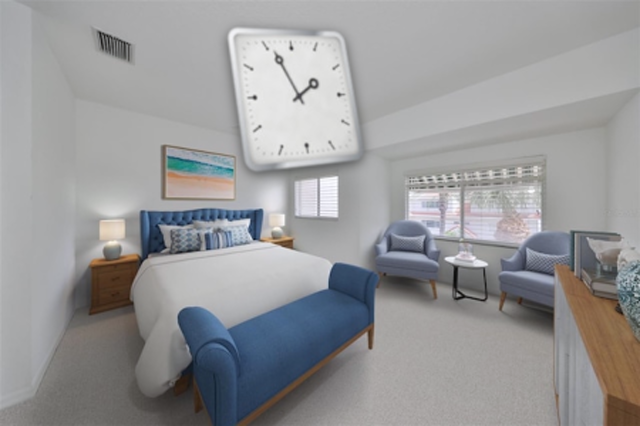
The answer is 1:56
